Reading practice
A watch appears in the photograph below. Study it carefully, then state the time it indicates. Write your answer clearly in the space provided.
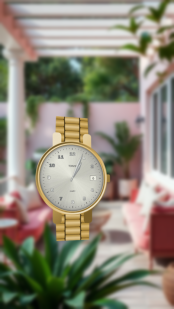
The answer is 1:04
